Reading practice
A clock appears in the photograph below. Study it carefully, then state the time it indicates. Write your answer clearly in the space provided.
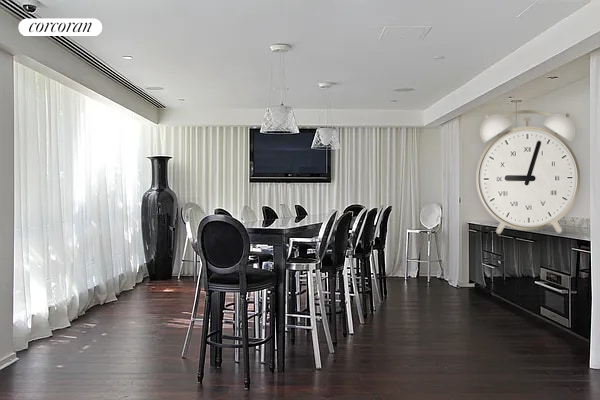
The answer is 9:03
